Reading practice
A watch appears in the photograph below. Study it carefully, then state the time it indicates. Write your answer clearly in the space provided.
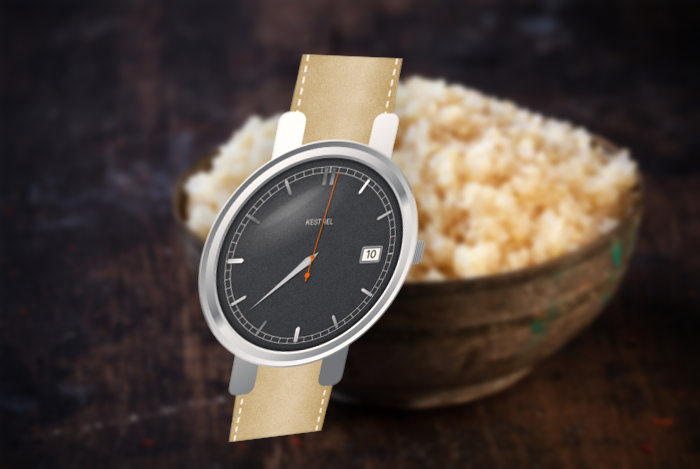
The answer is 7:38:01
